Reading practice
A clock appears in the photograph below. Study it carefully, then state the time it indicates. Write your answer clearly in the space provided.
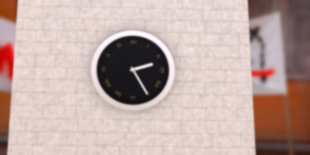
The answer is 2:25
